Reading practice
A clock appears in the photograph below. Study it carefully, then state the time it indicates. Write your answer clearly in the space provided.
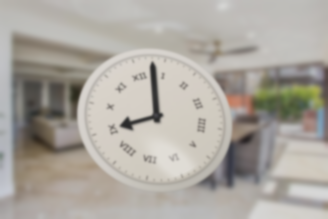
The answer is 9:03
